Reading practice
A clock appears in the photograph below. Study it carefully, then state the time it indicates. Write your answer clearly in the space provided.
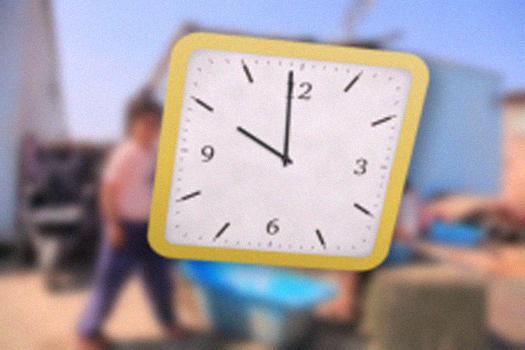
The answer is 9:59
